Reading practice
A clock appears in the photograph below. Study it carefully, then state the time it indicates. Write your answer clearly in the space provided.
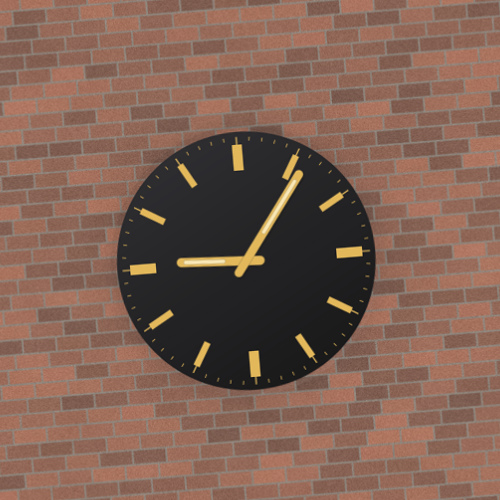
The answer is 9:06
